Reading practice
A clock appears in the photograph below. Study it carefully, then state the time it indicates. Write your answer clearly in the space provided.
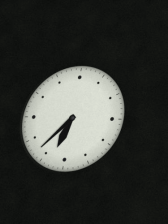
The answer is 6:37
